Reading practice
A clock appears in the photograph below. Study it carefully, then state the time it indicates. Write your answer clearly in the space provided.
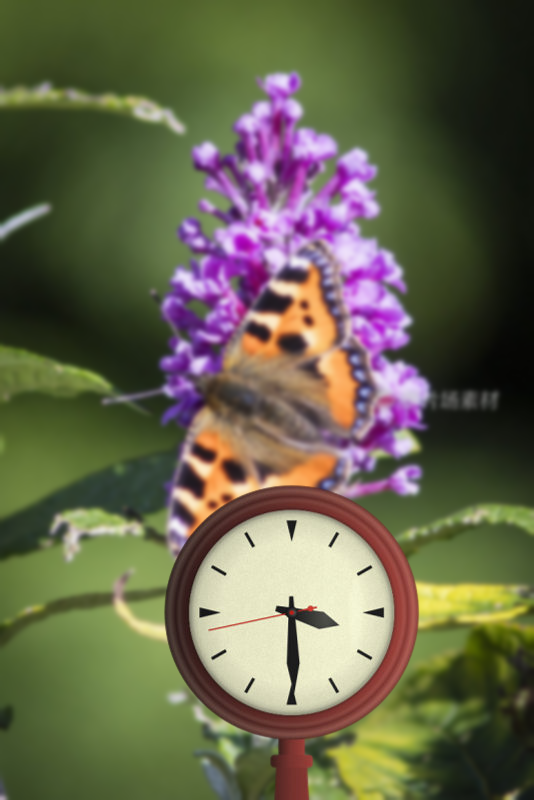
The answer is 3:29:43
